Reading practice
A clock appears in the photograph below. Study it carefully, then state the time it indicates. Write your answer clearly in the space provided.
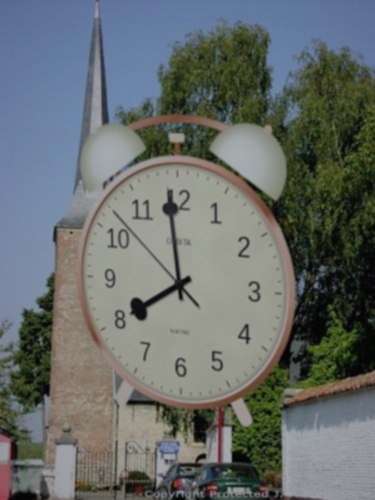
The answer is 7:58:52
